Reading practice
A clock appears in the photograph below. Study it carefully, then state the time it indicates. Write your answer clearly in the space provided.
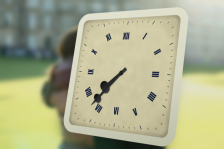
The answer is 7:37
